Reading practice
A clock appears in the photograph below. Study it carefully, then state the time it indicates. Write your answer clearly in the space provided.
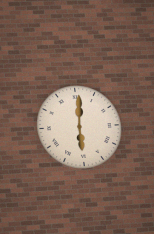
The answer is 6:01
